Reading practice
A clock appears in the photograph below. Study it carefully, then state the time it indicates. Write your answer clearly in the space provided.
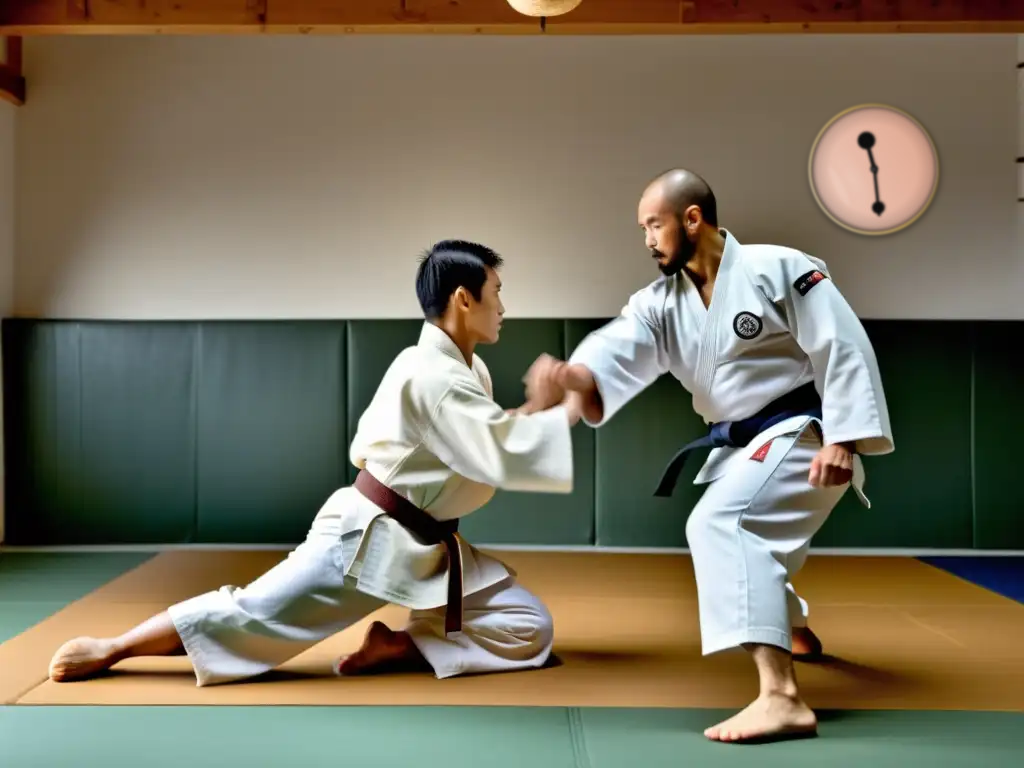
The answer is 11:29
